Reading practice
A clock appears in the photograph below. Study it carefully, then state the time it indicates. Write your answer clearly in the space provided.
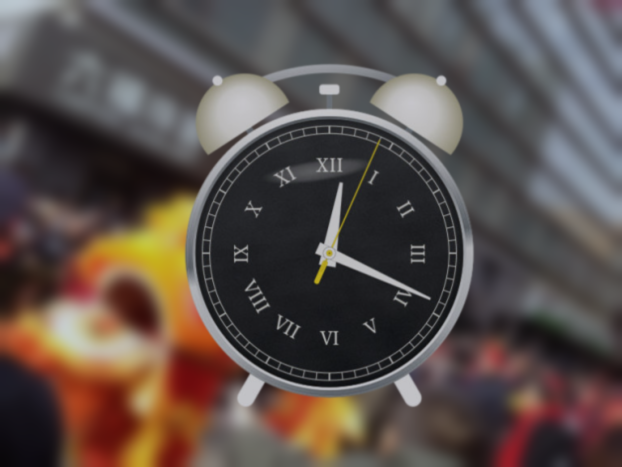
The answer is 12:19:04
